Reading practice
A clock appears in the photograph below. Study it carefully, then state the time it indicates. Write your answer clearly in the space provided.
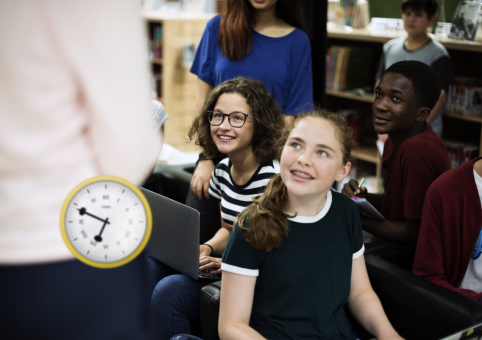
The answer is 6:49
